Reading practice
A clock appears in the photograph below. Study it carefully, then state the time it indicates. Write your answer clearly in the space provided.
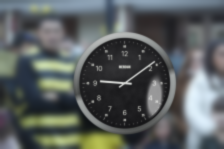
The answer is 9:09
